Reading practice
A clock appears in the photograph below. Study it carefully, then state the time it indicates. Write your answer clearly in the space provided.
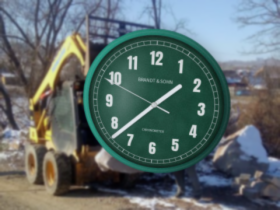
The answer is 1:37:49
